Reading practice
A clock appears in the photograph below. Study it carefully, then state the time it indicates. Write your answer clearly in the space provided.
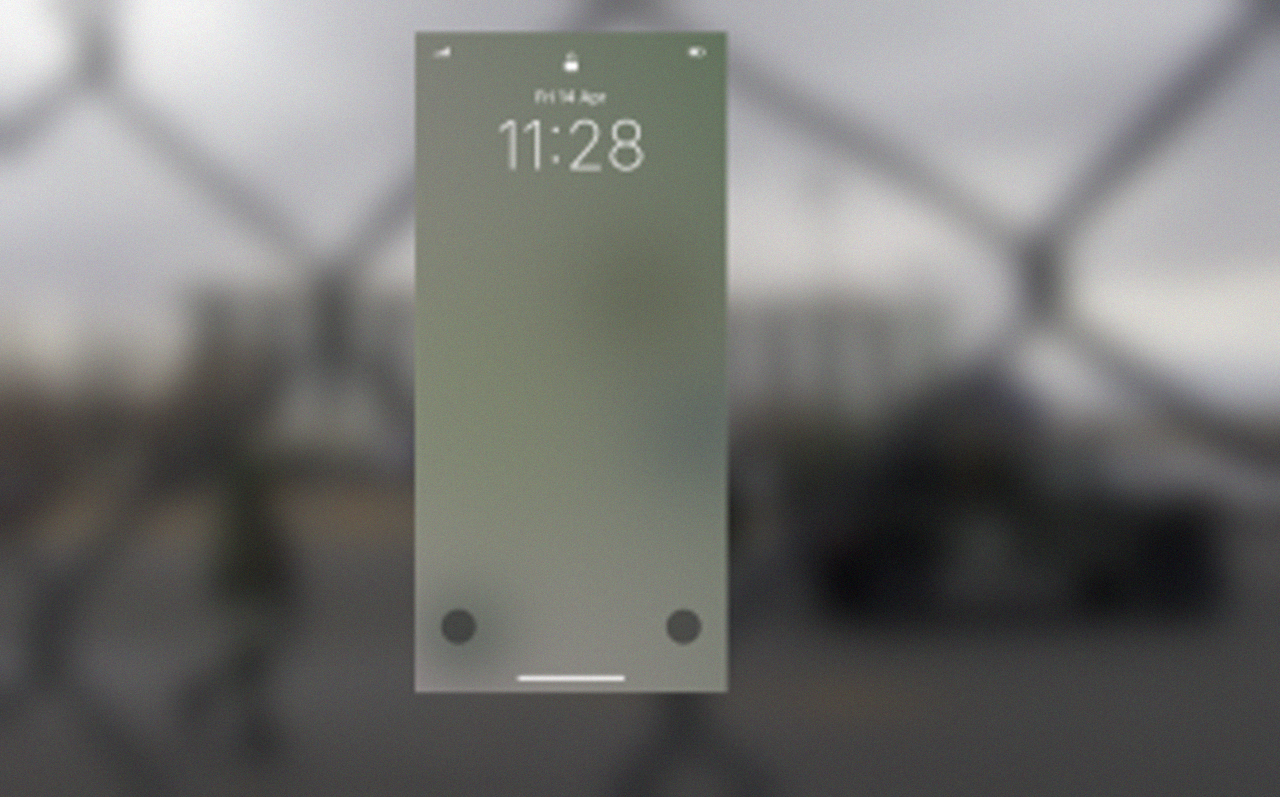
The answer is 11:28
